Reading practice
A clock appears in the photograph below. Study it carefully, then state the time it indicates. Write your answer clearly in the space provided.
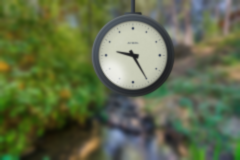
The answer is 9:25
